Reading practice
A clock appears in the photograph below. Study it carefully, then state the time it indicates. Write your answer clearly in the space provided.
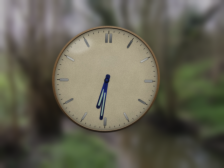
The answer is 6:31
